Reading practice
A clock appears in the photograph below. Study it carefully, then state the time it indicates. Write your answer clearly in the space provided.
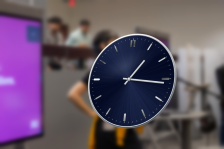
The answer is 1:16
